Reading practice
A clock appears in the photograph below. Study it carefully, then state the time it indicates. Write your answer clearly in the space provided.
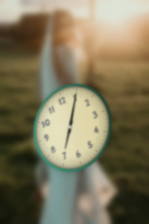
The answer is 7:05
